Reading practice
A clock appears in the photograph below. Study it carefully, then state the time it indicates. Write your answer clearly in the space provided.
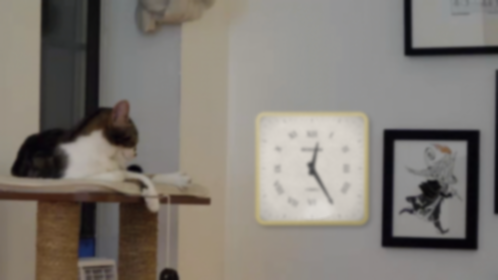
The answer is 12:25
